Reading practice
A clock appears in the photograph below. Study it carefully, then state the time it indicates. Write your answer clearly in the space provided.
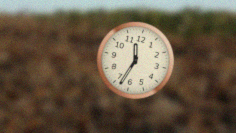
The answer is 11:33
